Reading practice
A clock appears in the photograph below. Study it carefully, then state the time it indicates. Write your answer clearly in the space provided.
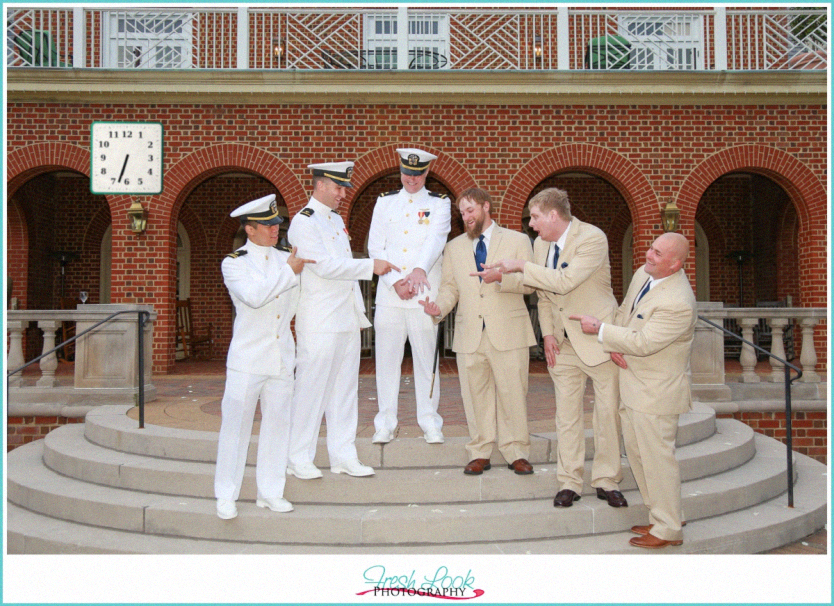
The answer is 6:33
